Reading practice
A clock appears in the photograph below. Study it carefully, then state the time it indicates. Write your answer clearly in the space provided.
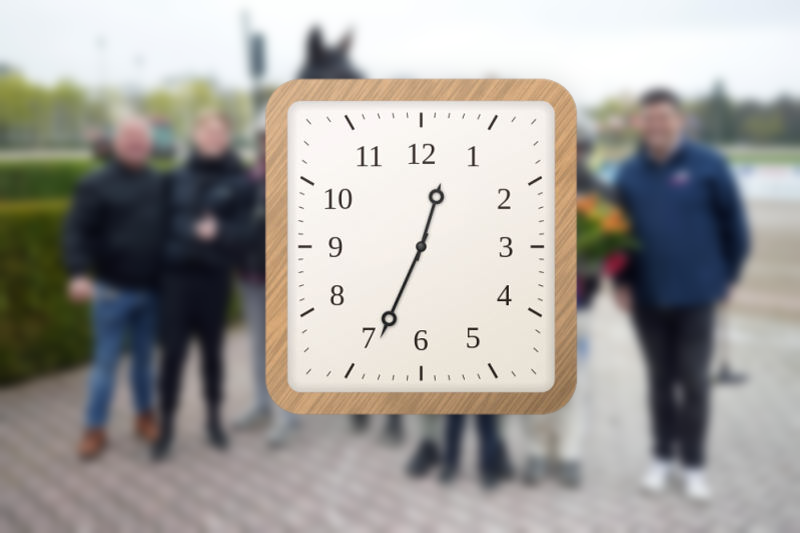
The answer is 12:34
